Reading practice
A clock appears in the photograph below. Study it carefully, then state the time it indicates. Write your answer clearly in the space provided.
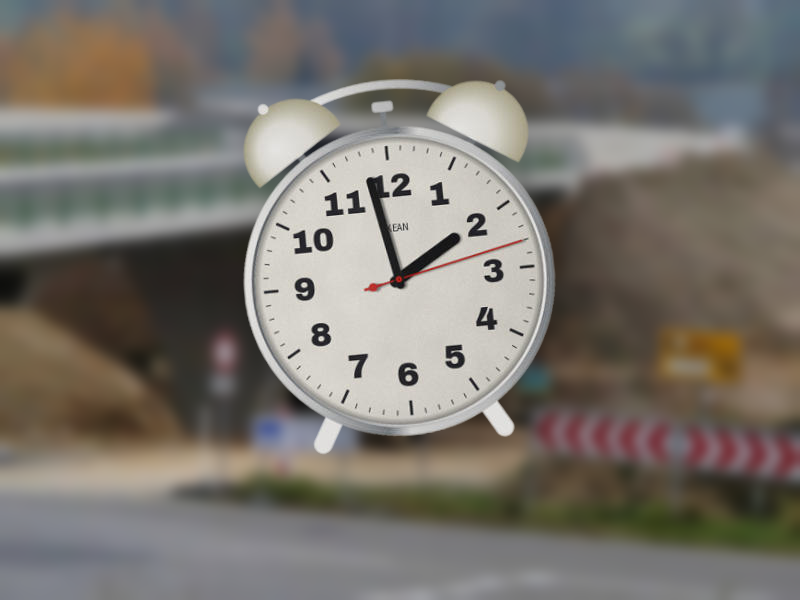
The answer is 1:58:13
